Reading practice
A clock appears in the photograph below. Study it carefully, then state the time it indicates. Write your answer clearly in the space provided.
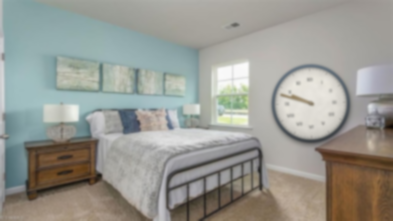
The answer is 9:48
